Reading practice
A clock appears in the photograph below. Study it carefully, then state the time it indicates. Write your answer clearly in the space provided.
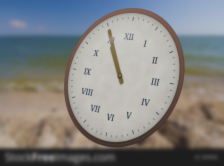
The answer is 10:55
